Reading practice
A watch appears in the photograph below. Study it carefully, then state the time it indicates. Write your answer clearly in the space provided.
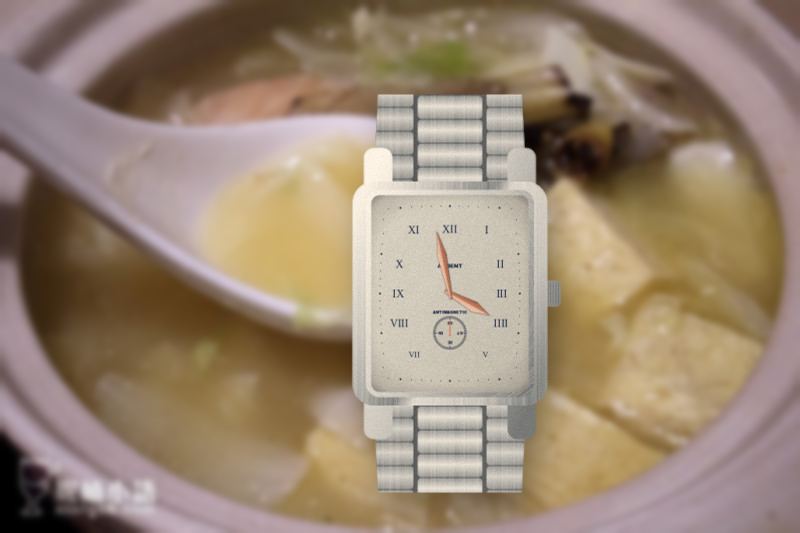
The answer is 3:58
